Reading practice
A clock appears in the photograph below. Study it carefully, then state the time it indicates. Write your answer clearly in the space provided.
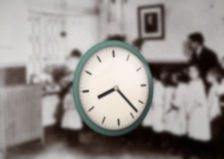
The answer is 8:23
